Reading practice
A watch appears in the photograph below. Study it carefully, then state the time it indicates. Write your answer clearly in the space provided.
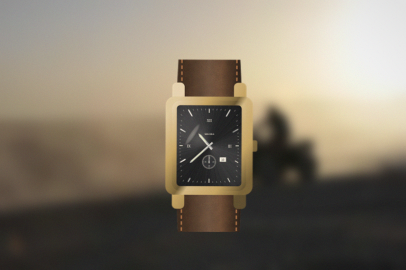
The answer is 10:38
